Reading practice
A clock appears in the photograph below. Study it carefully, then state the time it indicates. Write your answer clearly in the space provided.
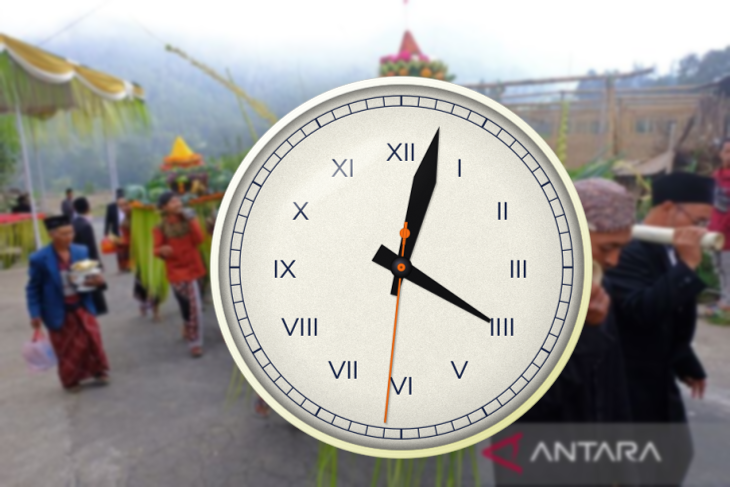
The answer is 4:02:31
